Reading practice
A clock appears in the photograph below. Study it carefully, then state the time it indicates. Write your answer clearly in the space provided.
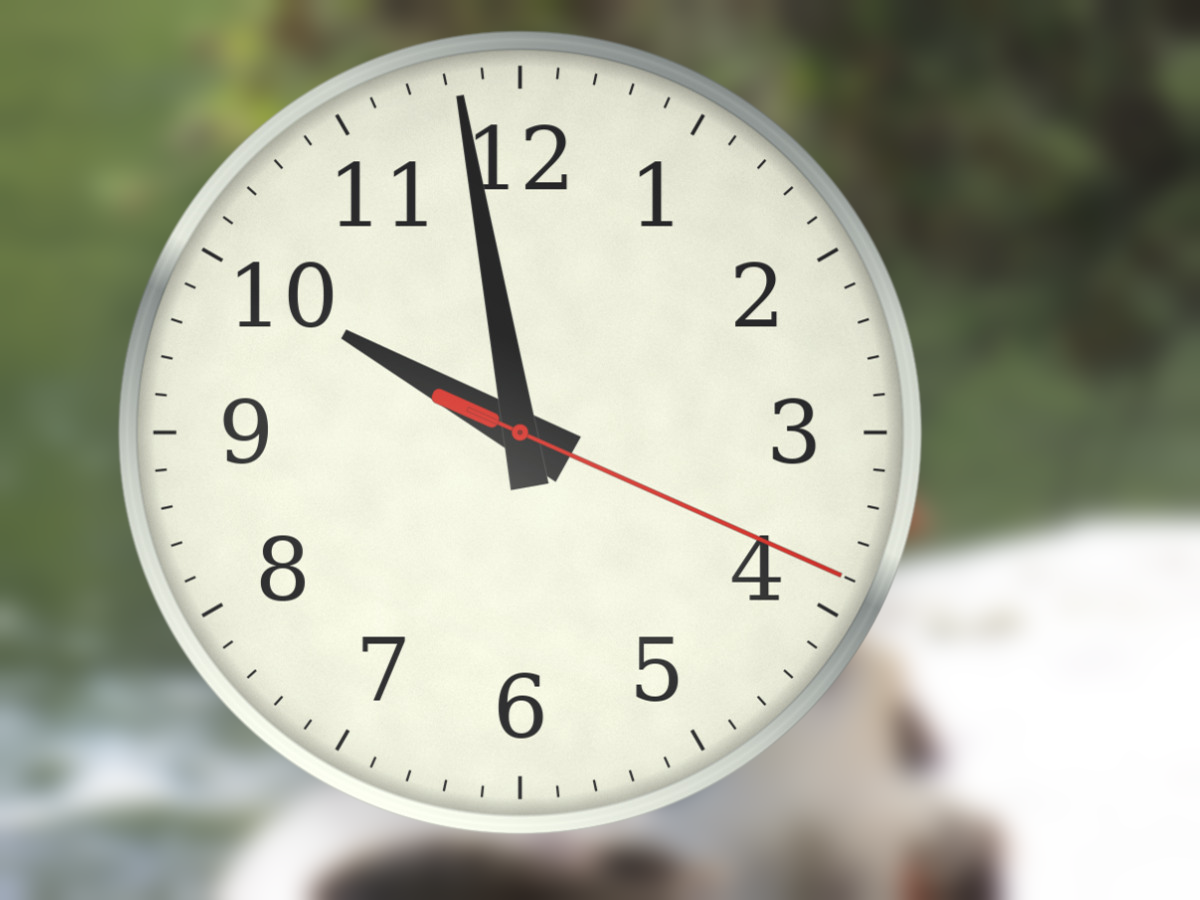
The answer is 9:58:19
